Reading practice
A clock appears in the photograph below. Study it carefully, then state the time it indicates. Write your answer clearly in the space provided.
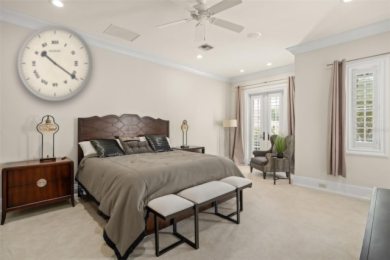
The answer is 10:21
